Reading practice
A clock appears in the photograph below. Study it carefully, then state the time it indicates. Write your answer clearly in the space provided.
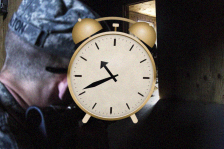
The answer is 10:41
